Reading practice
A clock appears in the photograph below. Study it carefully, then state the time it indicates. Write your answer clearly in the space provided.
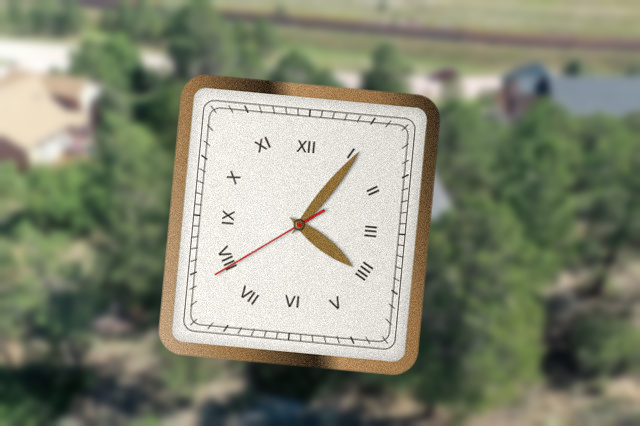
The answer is 4:05:39
